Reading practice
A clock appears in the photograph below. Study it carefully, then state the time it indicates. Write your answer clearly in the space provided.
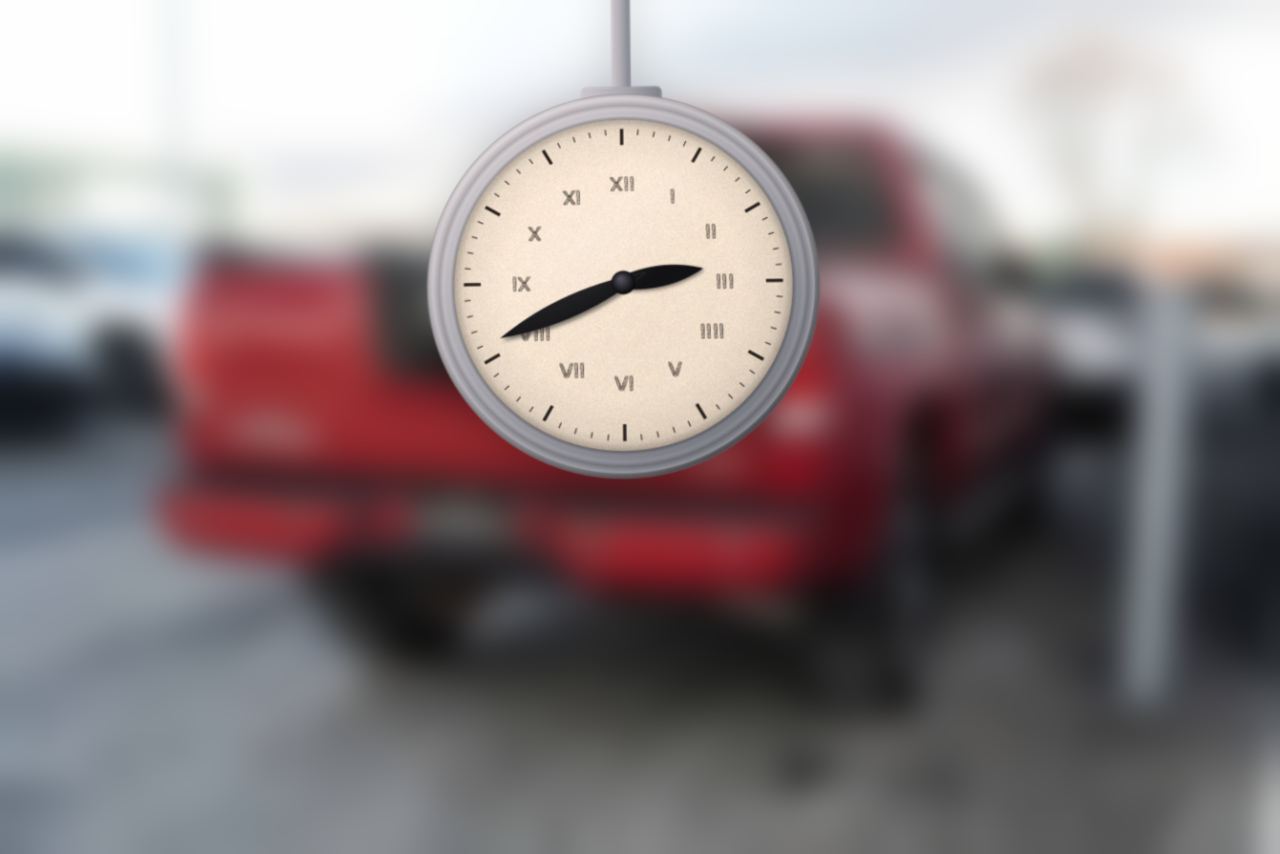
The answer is 2:41
